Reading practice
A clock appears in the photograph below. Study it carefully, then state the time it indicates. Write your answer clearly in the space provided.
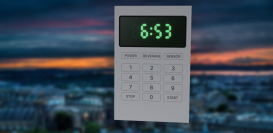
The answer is 6:53
